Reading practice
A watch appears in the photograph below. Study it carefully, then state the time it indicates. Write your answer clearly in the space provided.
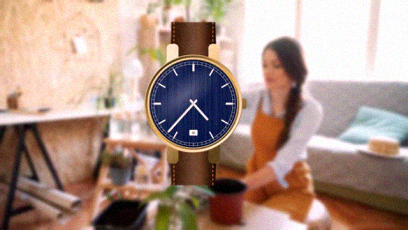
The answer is 4:37
